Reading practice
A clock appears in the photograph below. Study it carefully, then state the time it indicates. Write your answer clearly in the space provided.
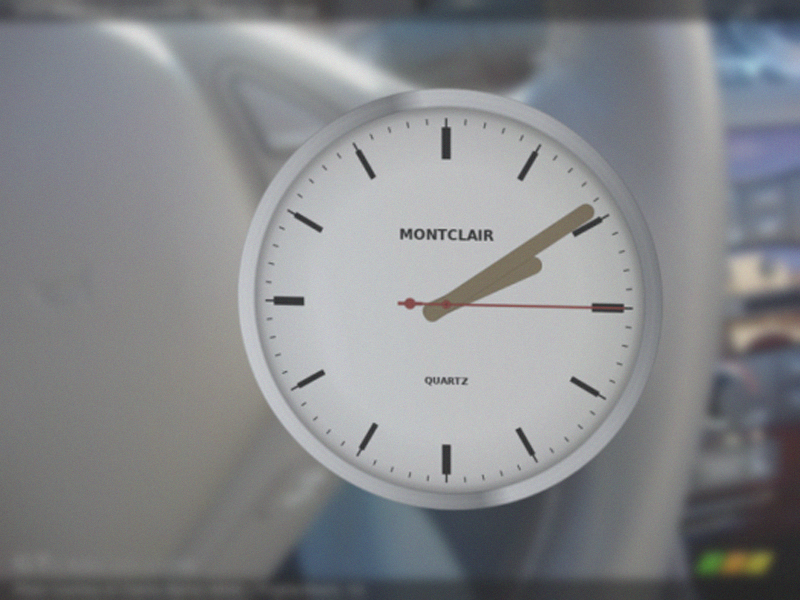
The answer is 2:09:15
